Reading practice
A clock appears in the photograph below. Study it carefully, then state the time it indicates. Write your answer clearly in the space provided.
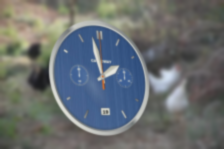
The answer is 1:58
